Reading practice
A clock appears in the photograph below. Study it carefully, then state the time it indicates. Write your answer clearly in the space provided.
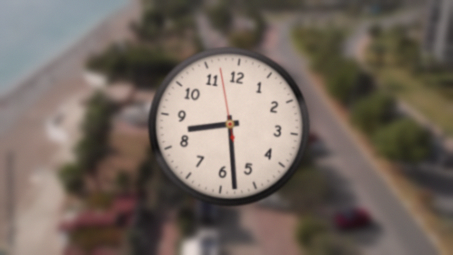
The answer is 8:27:57
